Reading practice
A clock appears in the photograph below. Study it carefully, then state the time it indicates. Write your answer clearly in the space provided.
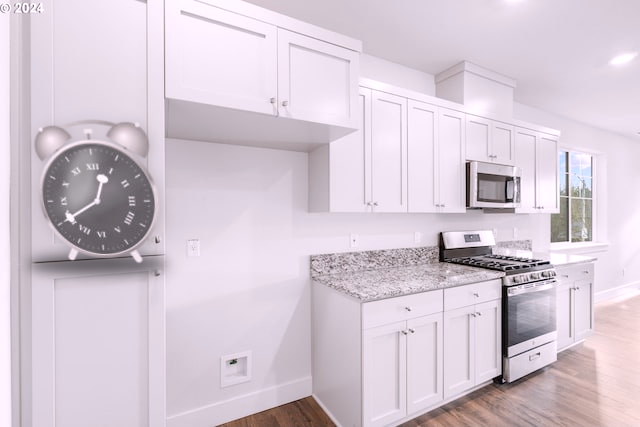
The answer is 12:40
